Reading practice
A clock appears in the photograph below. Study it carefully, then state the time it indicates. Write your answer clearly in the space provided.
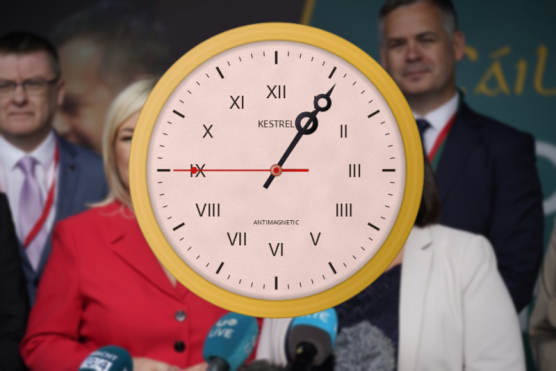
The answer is 1:05:45
